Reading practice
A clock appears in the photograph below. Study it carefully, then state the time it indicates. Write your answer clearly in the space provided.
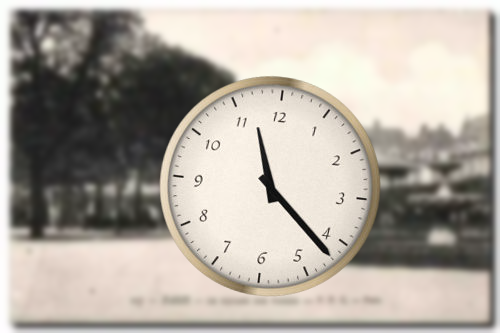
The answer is 11:22
